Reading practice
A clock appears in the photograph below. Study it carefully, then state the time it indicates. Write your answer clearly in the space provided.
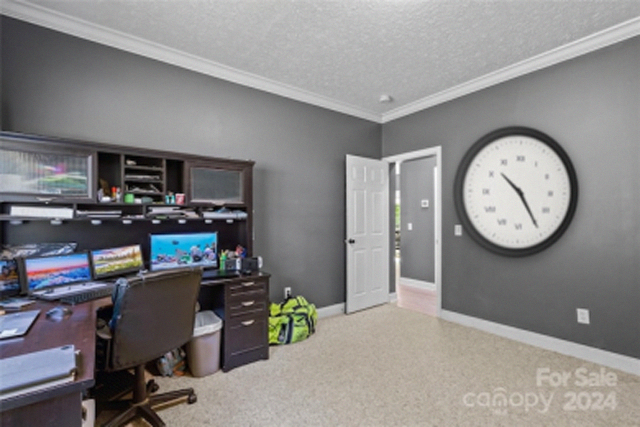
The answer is 10:25
